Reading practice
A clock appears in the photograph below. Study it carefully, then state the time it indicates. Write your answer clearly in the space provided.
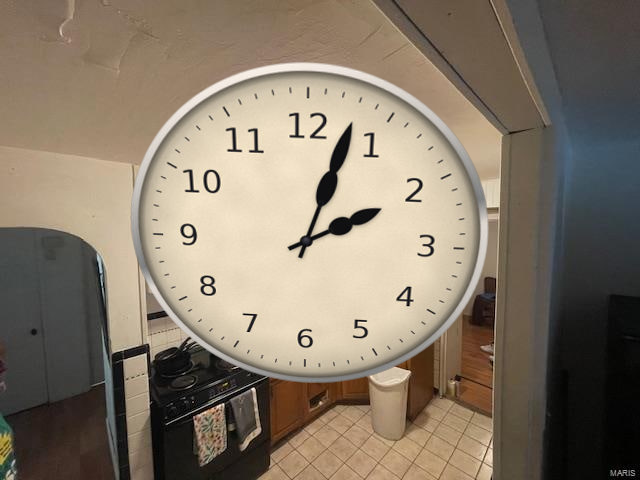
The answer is 2:03
